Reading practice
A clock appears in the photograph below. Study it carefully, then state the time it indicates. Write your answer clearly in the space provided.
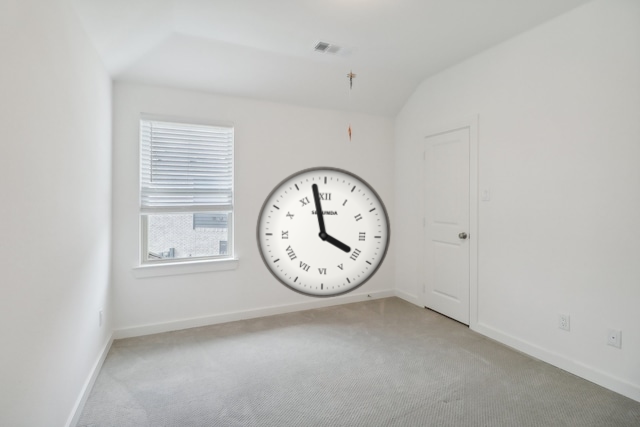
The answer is 3:58
